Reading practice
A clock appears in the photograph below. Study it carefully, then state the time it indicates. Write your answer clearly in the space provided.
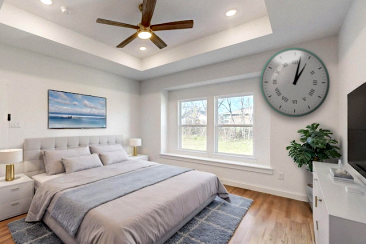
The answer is 1:02
